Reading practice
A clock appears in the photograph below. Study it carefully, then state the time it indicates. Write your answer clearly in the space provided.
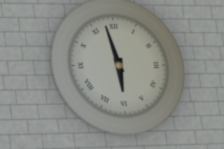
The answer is 5:58
